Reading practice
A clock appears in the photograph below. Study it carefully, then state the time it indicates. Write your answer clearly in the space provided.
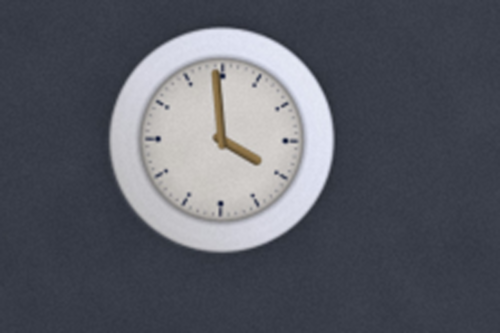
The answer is 3:59
